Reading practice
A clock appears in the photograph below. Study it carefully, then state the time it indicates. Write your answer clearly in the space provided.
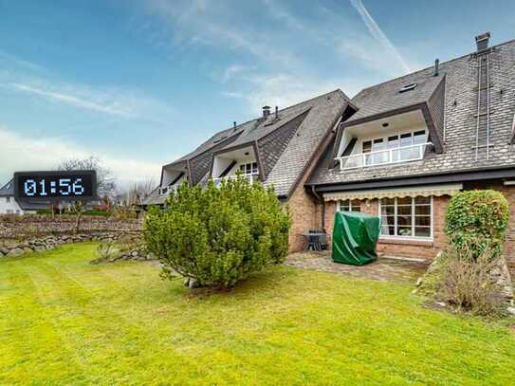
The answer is 1:56
